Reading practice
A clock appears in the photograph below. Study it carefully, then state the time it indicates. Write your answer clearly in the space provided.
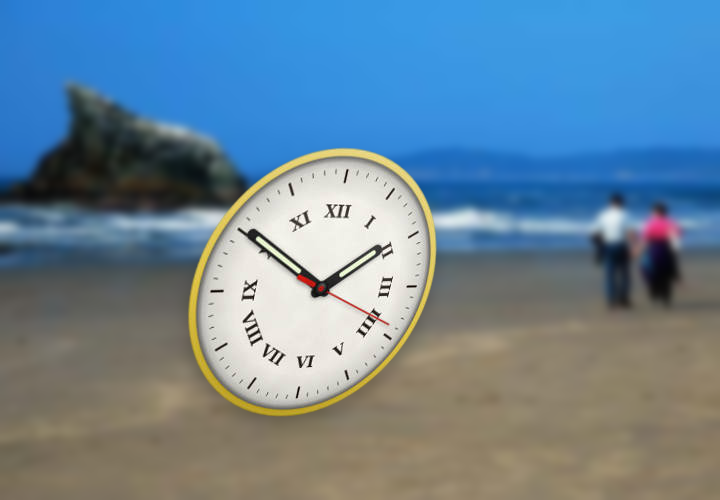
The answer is 1:50:19
